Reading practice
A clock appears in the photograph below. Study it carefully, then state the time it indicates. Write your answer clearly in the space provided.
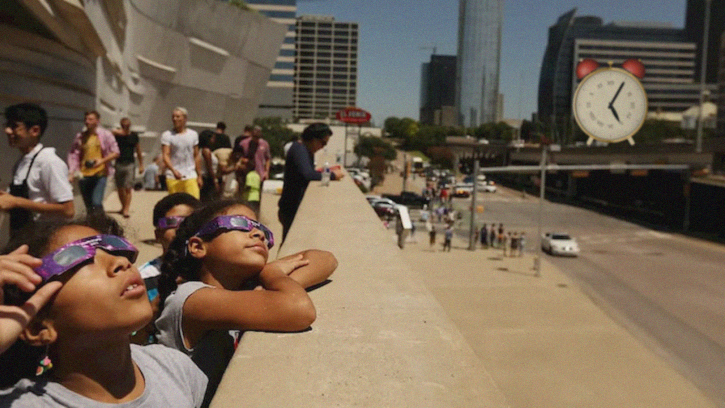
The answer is 5:05
